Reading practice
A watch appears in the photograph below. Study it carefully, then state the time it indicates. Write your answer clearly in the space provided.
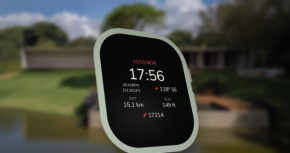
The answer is 17:56
